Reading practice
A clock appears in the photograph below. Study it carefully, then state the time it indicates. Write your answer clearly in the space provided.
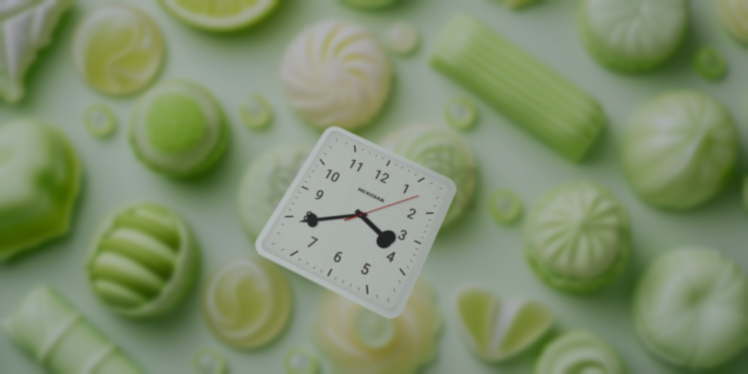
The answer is 3:39:07
